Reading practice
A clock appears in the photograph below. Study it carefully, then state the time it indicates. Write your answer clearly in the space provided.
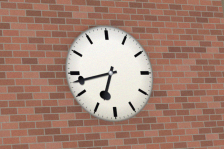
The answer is 6:43
